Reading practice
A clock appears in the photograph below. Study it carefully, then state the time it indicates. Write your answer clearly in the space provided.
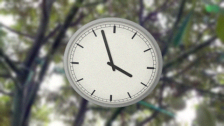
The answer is 3:57
